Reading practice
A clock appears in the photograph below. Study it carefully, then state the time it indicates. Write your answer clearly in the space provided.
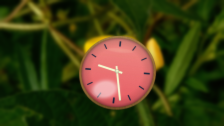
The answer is 9:28
